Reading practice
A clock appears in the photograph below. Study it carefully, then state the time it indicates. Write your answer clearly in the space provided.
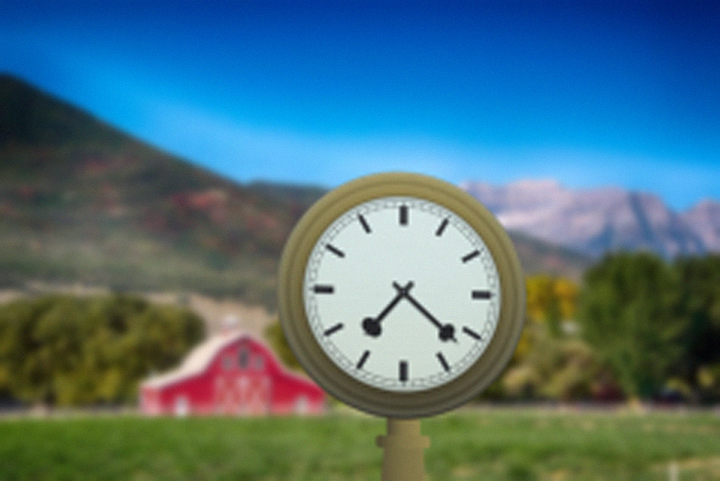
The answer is 7:22
